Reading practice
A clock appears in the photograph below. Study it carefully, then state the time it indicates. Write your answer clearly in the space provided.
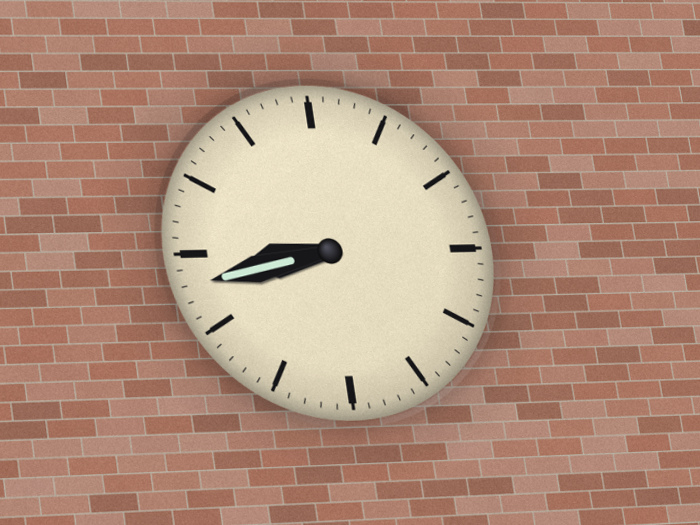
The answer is 8:43
